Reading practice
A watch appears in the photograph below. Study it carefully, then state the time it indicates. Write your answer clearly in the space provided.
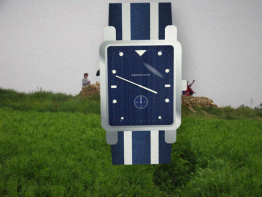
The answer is 3:49
